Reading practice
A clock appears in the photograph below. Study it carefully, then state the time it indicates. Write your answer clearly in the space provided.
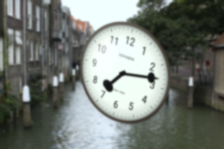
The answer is 7:13
